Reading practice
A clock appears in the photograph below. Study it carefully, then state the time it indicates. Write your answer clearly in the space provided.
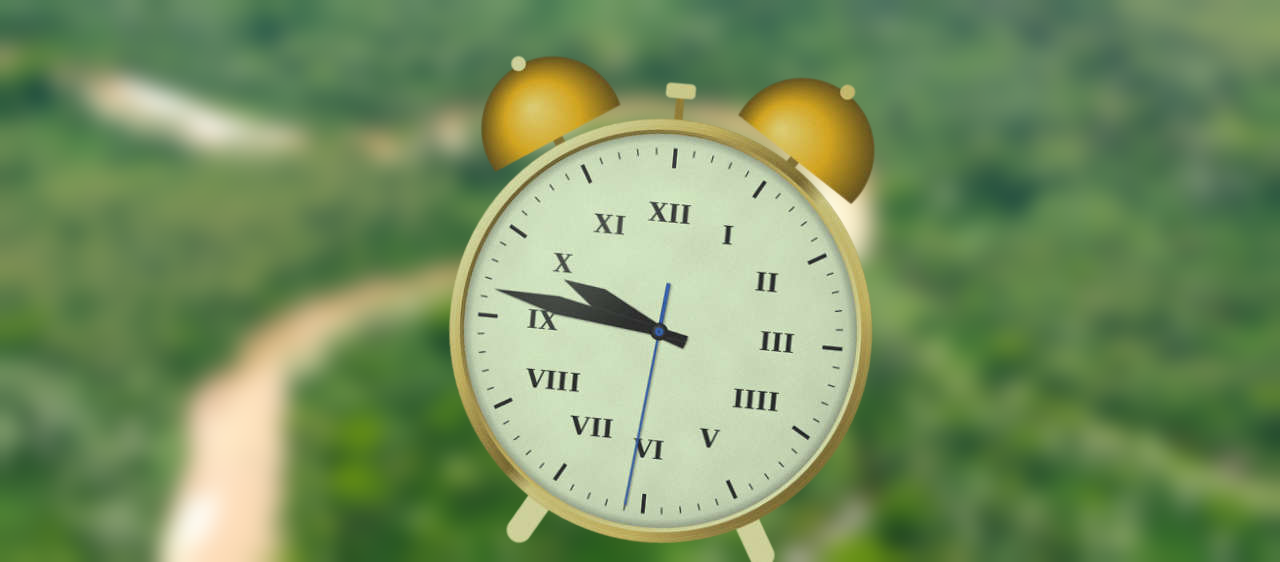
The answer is 9:46:31
